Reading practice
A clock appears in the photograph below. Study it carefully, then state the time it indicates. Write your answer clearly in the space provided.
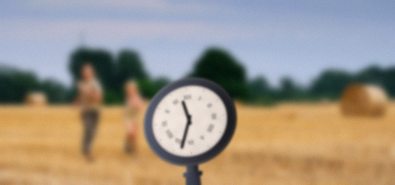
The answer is 11:33
